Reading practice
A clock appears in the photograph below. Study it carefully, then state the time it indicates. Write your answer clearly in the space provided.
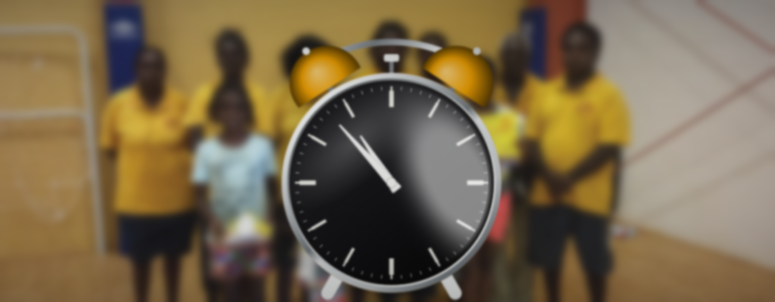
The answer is 10:53
